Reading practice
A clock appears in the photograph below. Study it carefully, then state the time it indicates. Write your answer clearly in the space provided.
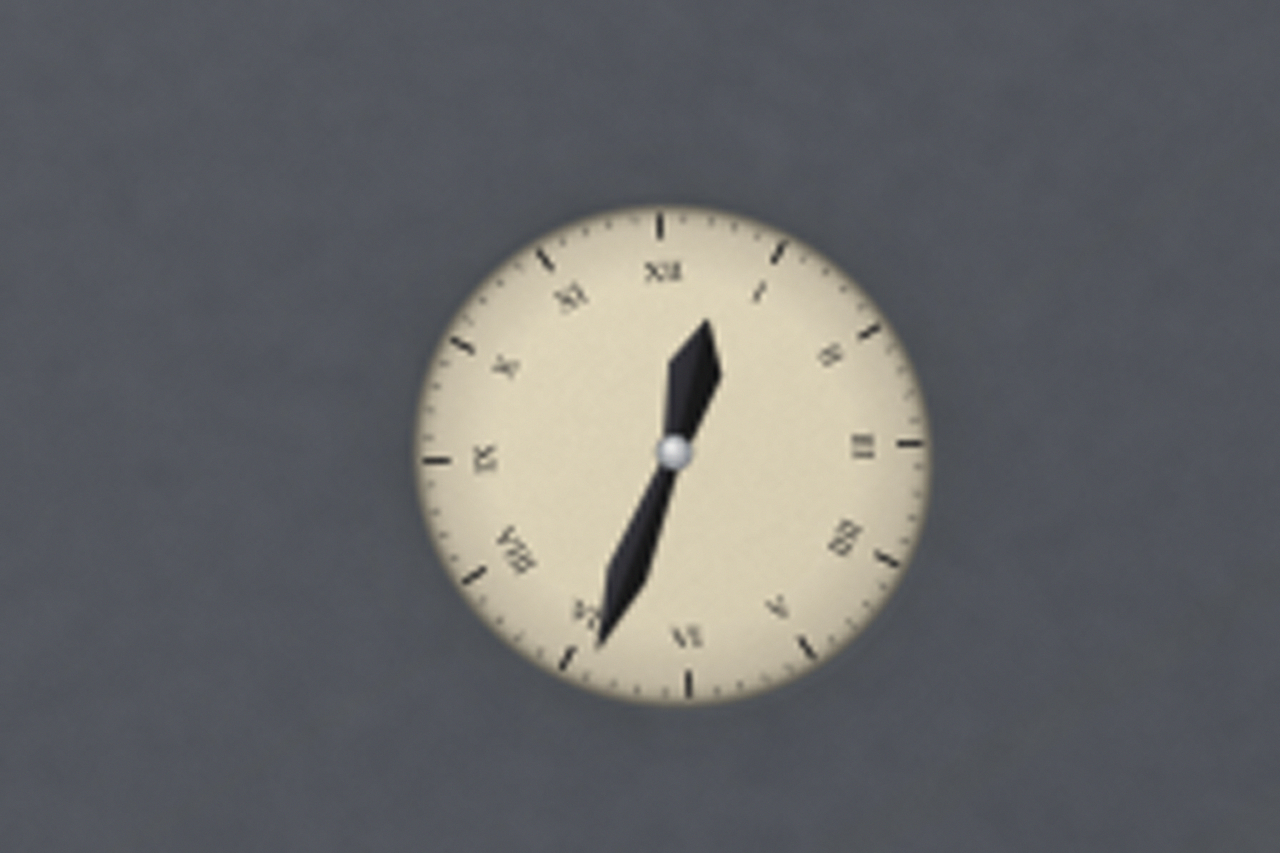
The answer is 12:34
